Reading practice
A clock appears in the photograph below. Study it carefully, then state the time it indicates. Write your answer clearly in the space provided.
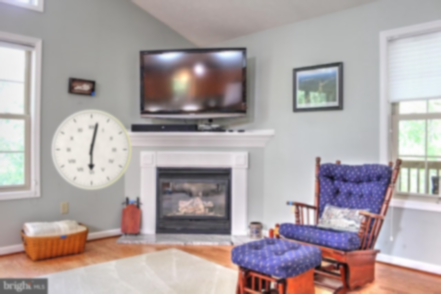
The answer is 6:02
